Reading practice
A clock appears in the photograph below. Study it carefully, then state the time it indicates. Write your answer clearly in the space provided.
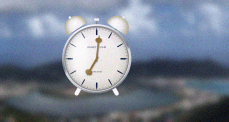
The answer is 7:01
